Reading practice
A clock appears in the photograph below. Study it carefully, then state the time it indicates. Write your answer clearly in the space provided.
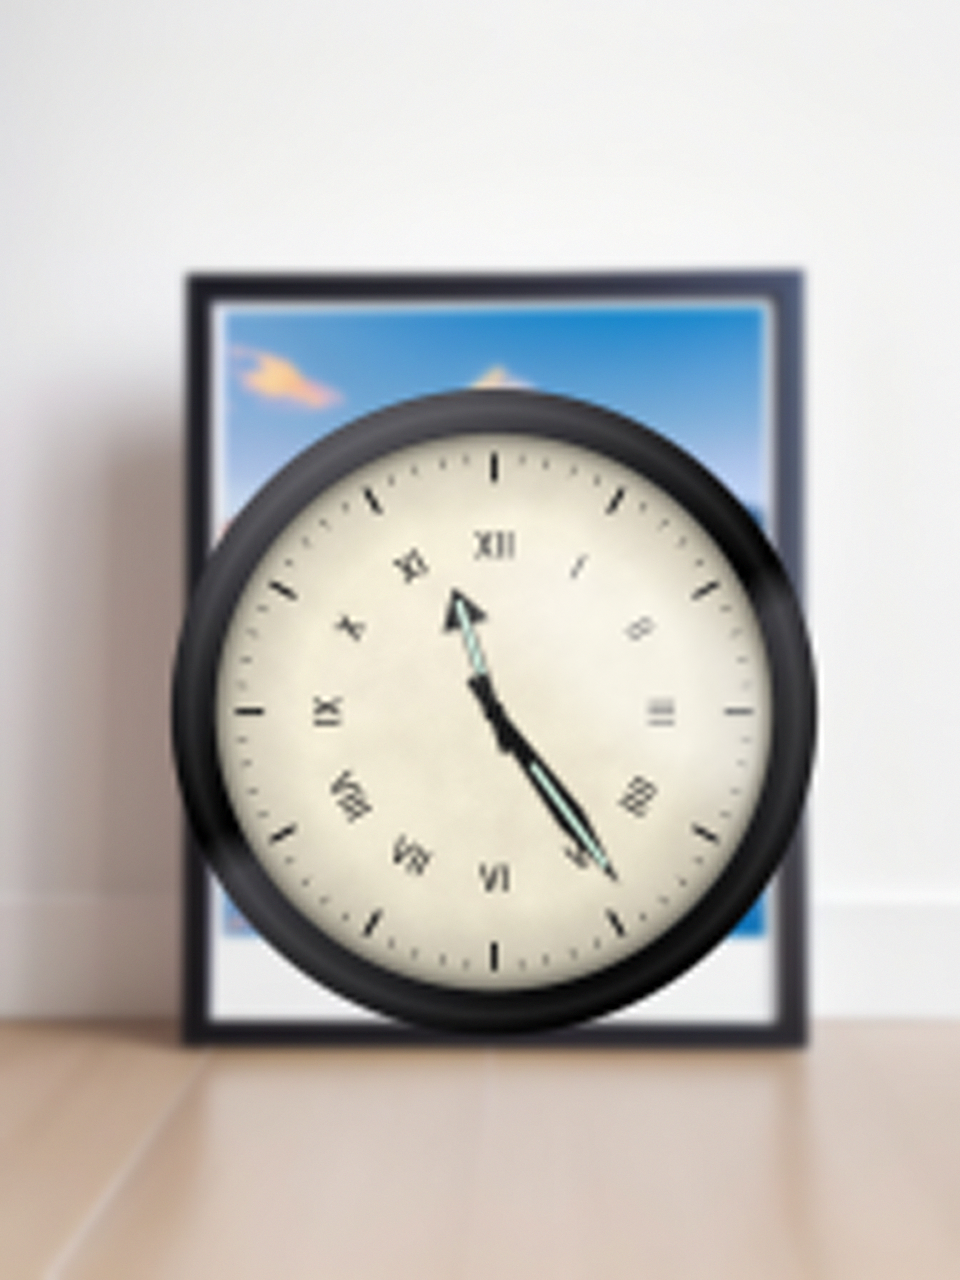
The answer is 11:24
